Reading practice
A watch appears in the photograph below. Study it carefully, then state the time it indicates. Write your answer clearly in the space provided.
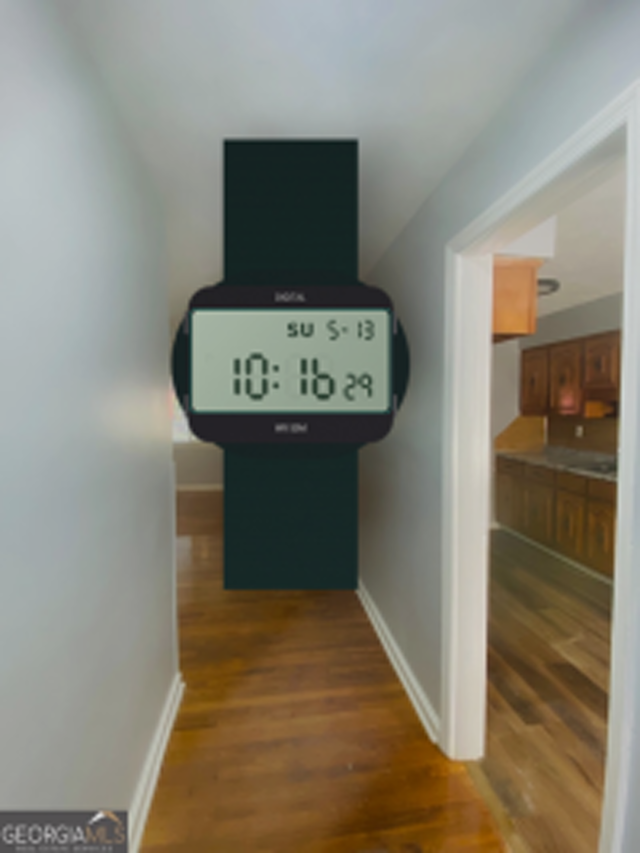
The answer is 10:16:29
